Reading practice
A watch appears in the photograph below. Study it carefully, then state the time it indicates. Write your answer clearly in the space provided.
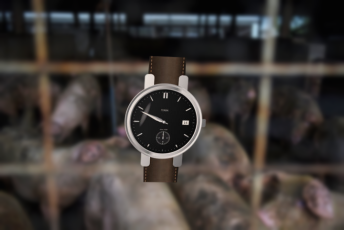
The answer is 9:49
